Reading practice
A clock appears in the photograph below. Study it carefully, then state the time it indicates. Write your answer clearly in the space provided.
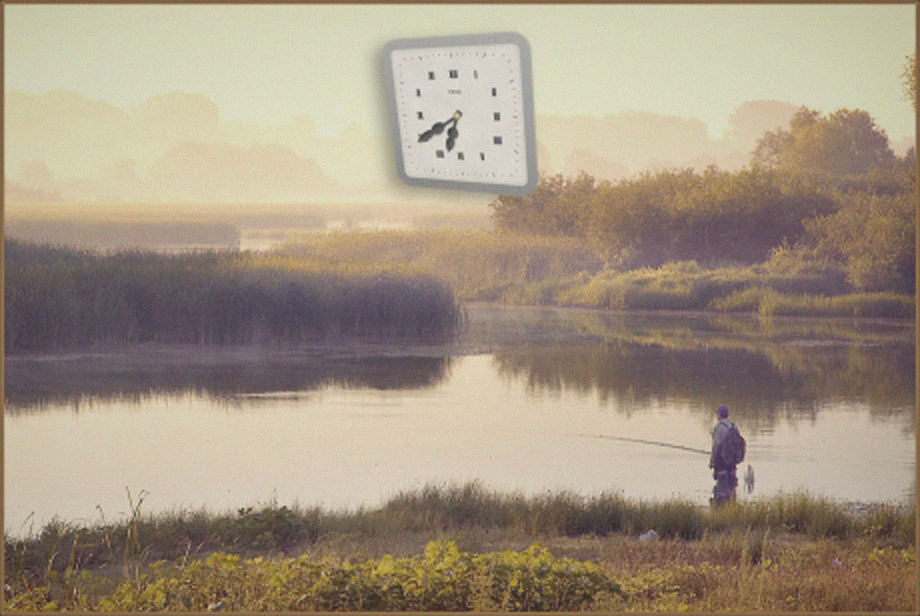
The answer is 6:40
